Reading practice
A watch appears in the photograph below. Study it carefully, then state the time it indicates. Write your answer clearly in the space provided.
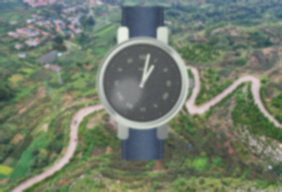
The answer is 1:02
